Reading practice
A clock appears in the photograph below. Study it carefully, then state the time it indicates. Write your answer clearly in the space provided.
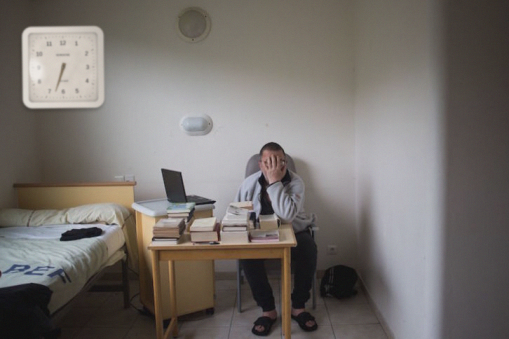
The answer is 6:33
